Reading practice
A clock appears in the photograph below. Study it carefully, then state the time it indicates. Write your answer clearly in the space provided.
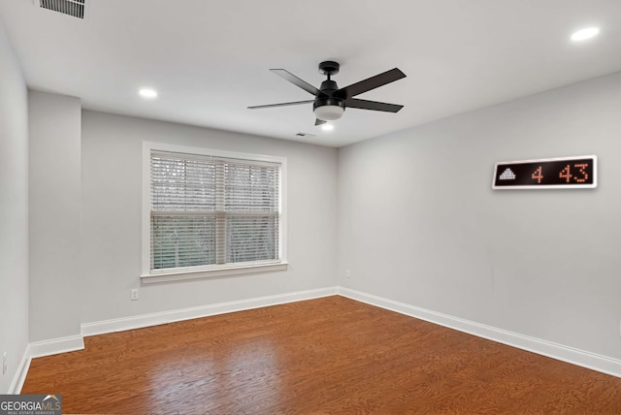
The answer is 4:43
